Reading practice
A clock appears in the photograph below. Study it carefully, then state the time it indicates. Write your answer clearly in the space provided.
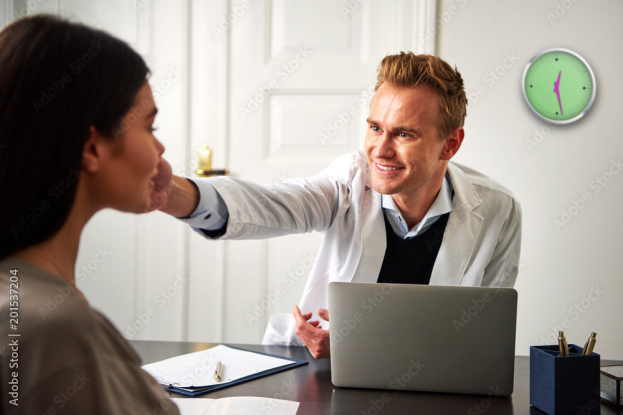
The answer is 12:28
